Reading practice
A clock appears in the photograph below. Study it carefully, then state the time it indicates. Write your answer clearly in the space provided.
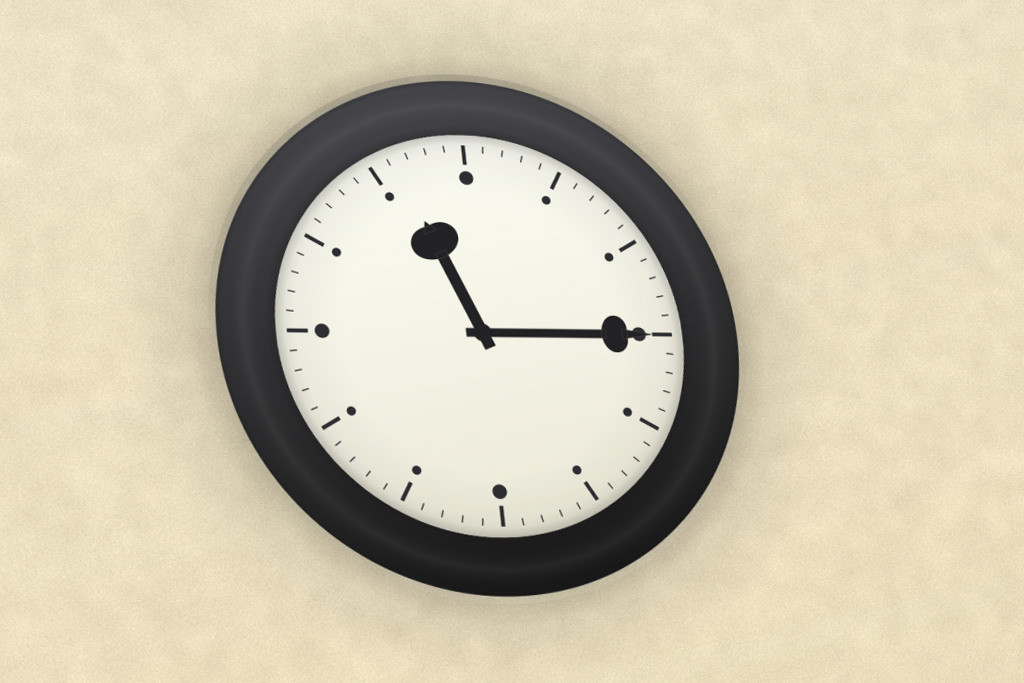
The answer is 11:15
